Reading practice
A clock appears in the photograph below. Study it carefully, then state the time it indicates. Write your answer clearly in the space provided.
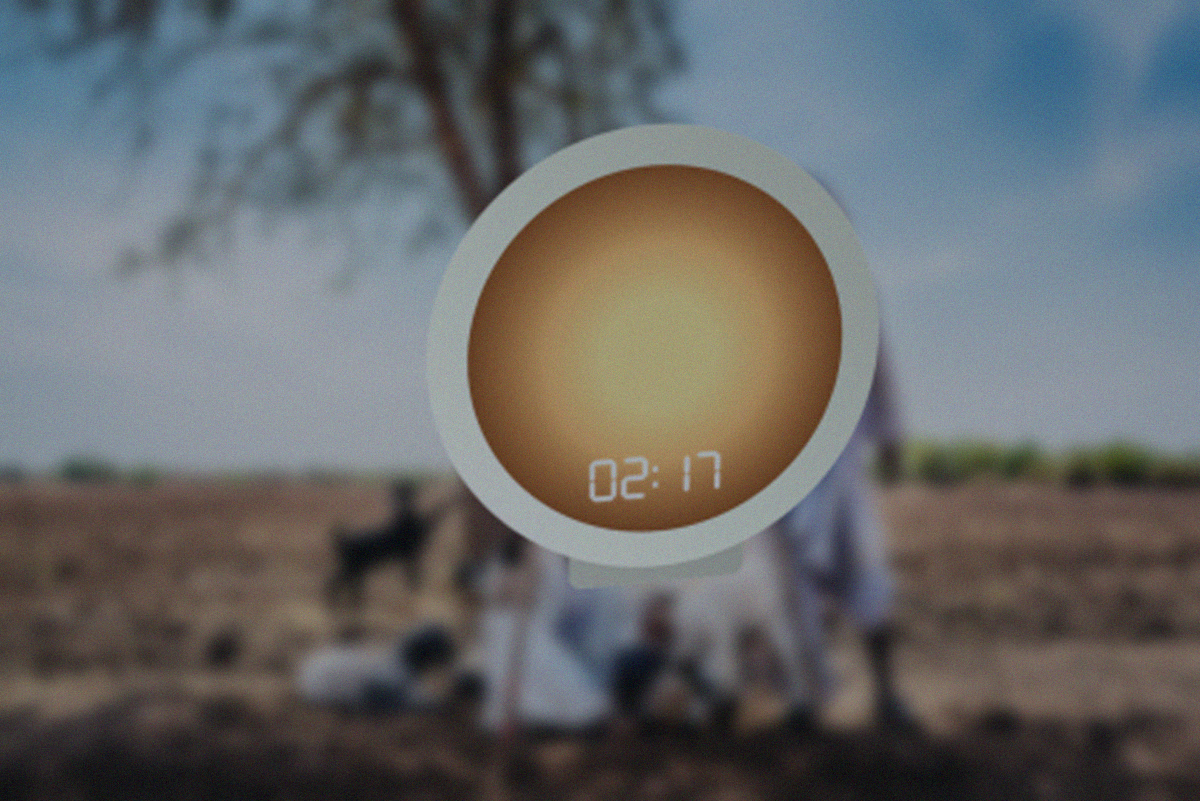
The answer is 2:17
